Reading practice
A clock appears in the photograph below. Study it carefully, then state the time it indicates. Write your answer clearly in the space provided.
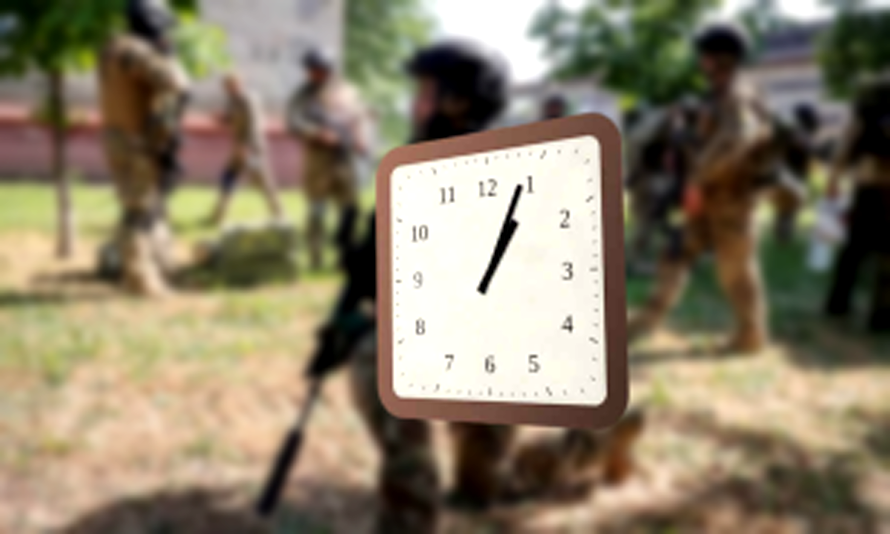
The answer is 1:04
